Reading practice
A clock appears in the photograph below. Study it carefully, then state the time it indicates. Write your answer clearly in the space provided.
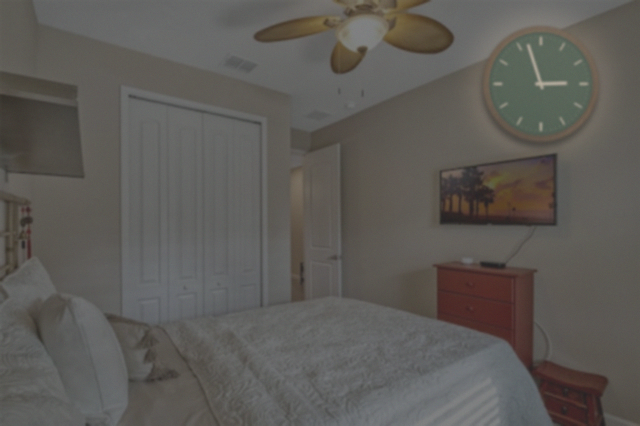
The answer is 2:57
